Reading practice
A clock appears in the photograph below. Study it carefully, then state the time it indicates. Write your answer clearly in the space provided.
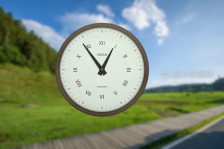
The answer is 12:54
